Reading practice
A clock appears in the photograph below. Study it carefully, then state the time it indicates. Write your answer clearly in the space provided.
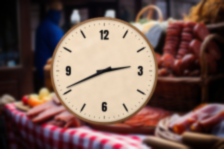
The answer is 2:41
